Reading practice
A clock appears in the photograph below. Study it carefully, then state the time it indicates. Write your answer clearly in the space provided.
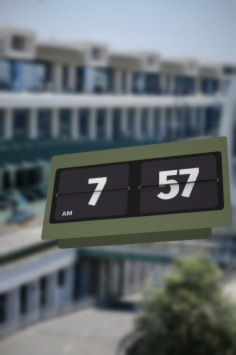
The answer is 7:57
